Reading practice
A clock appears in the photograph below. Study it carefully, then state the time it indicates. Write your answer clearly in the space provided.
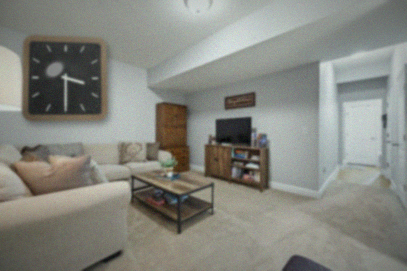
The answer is 3:30
